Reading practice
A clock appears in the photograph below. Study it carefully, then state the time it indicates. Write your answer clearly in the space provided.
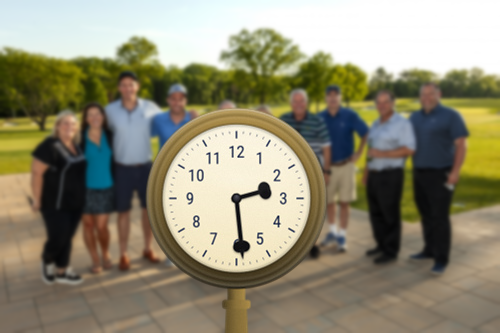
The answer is 2:29
